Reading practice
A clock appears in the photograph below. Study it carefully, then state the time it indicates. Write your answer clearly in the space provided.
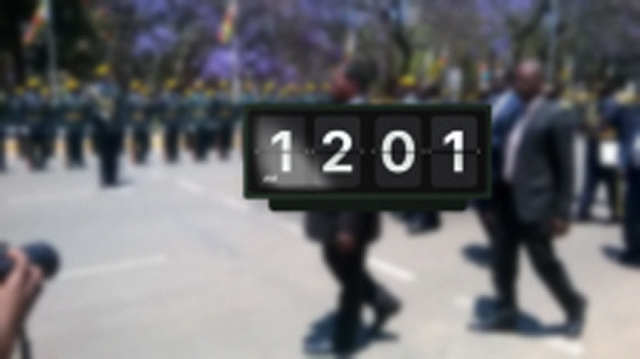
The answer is 12:01
